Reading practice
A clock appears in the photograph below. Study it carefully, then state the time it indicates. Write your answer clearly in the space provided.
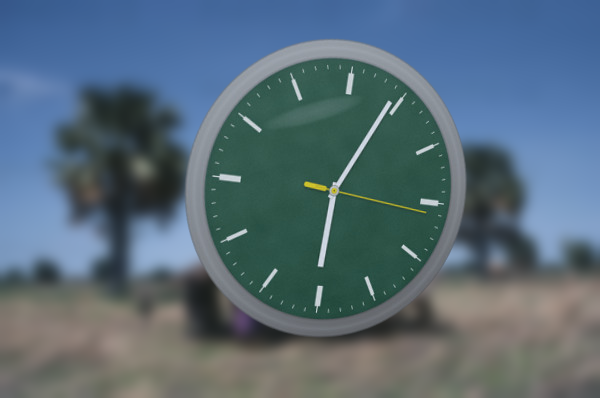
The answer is 6:04:16
